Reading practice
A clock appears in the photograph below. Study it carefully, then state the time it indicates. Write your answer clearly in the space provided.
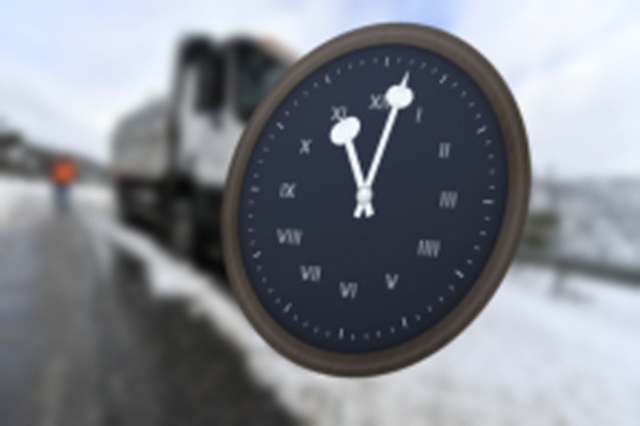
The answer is 11:02
